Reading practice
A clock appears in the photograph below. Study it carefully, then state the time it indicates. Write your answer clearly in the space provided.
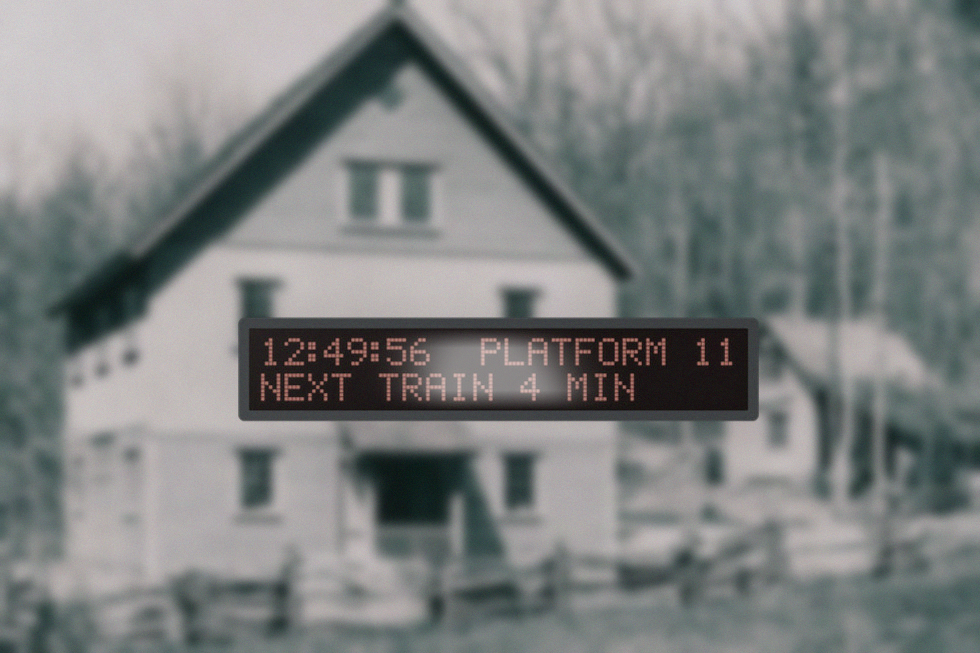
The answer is 12:49:56
